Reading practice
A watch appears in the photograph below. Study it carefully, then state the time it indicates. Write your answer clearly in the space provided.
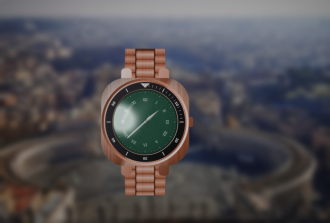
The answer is 1:38
